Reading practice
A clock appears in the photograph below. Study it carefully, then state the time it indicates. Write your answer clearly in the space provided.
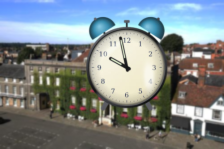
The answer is 9:58
